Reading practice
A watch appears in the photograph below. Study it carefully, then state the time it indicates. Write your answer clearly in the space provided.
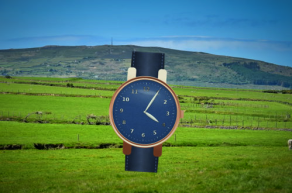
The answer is 4:05
